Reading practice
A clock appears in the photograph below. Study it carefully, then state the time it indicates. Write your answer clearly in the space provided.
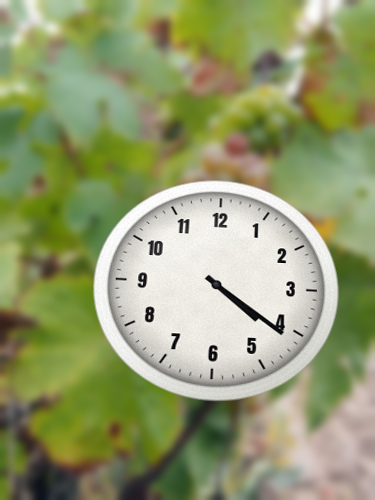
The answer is 4:21
